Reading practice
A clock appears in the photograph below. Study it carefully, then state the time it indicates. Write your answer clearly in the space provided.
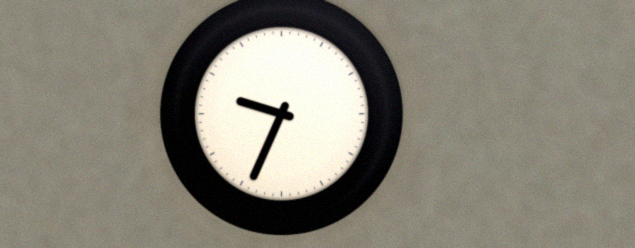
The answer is 9:34
